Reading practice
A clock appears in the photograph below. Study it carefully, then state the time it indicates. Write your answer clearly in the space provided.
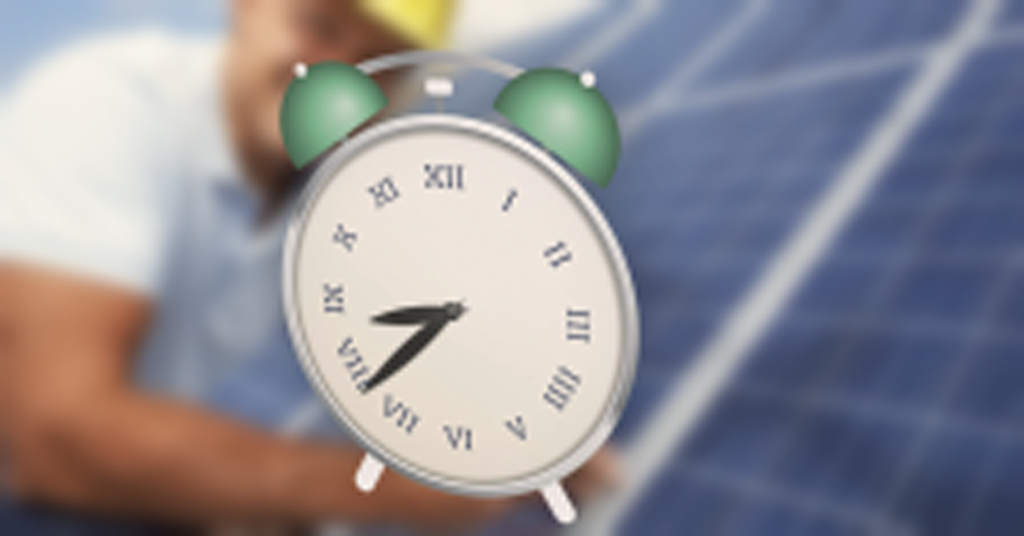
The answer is 8:38
